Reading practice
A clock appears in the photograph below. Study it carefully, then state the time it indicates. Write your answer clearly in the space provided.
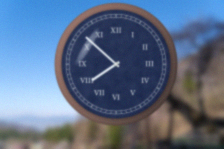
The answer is 7:52
